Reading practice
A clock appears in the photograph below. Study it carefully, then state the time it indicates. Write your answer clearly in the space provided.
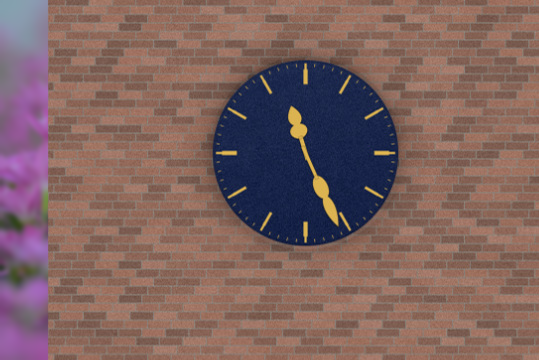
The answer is 11:26
